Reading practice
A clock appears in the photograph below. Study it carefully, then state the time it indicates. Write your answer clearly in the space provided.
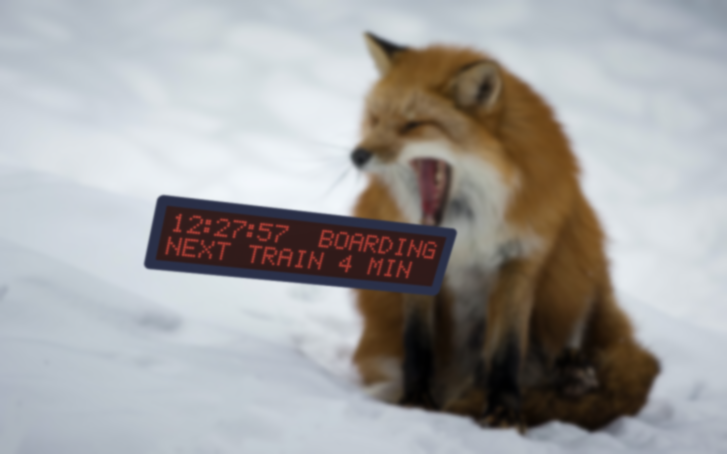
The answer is 12:27:57
